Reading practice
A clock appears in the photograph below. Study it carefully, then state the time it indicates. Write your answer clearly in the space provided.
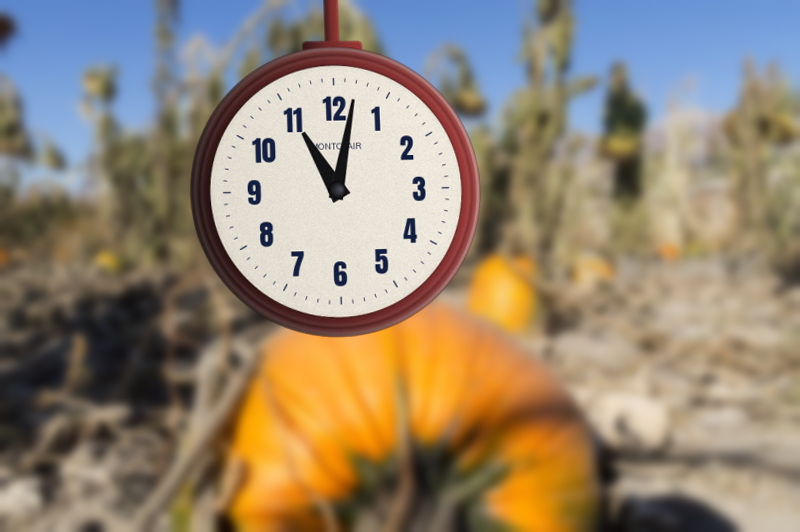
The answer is 11:02
